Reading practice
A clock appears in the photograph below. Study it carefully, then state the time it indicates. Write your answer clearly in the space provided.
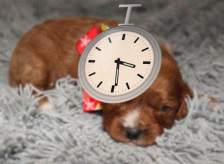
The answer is 3:29
